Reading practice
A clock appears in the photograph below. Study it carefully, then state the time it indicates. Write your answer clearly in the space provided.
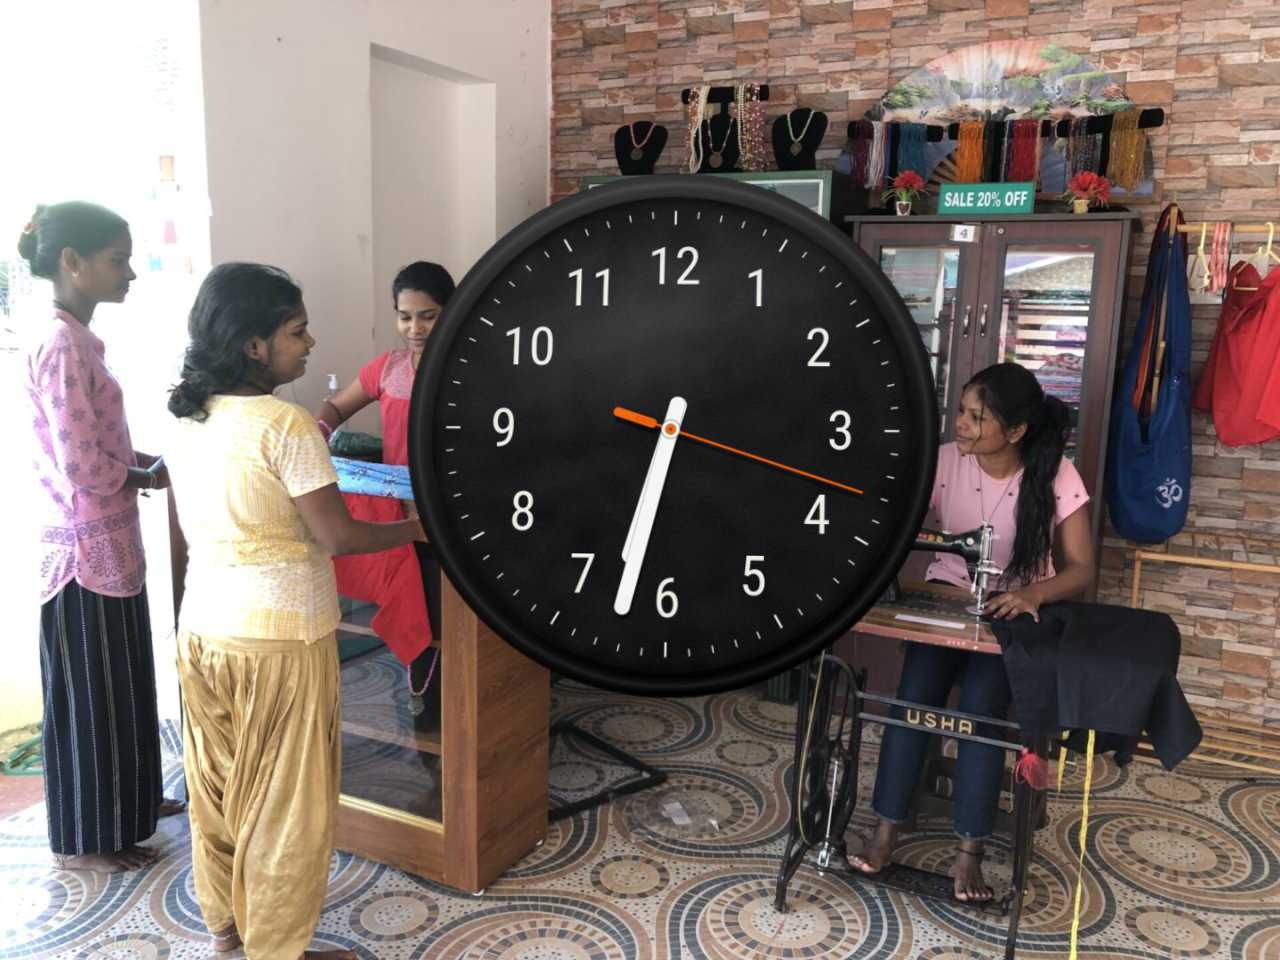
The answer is 6:32:18
